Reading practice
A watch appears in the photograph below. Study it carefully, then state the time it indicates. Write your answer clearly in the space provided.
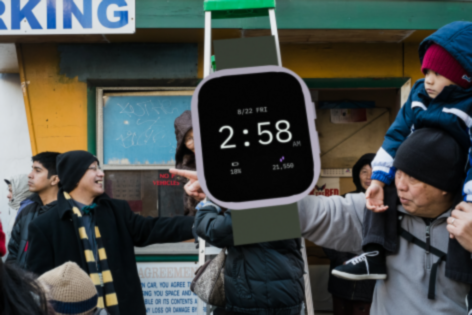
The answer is 2:58
